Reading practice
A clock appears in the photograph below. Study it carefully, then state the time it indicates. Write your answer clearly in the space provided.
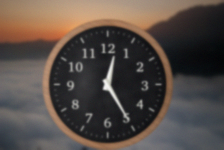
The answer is 12:25
